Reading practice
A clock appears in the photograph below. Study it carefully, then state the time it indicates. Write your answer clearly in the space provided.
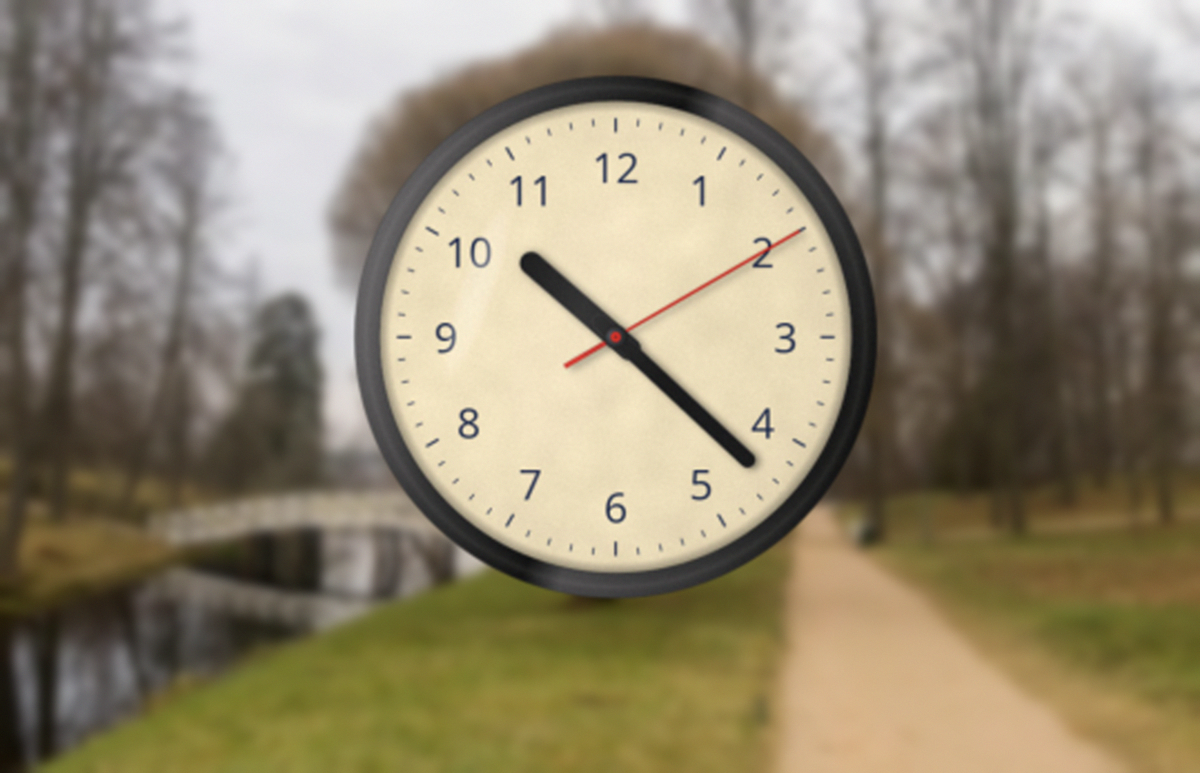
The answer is 10:22:10
